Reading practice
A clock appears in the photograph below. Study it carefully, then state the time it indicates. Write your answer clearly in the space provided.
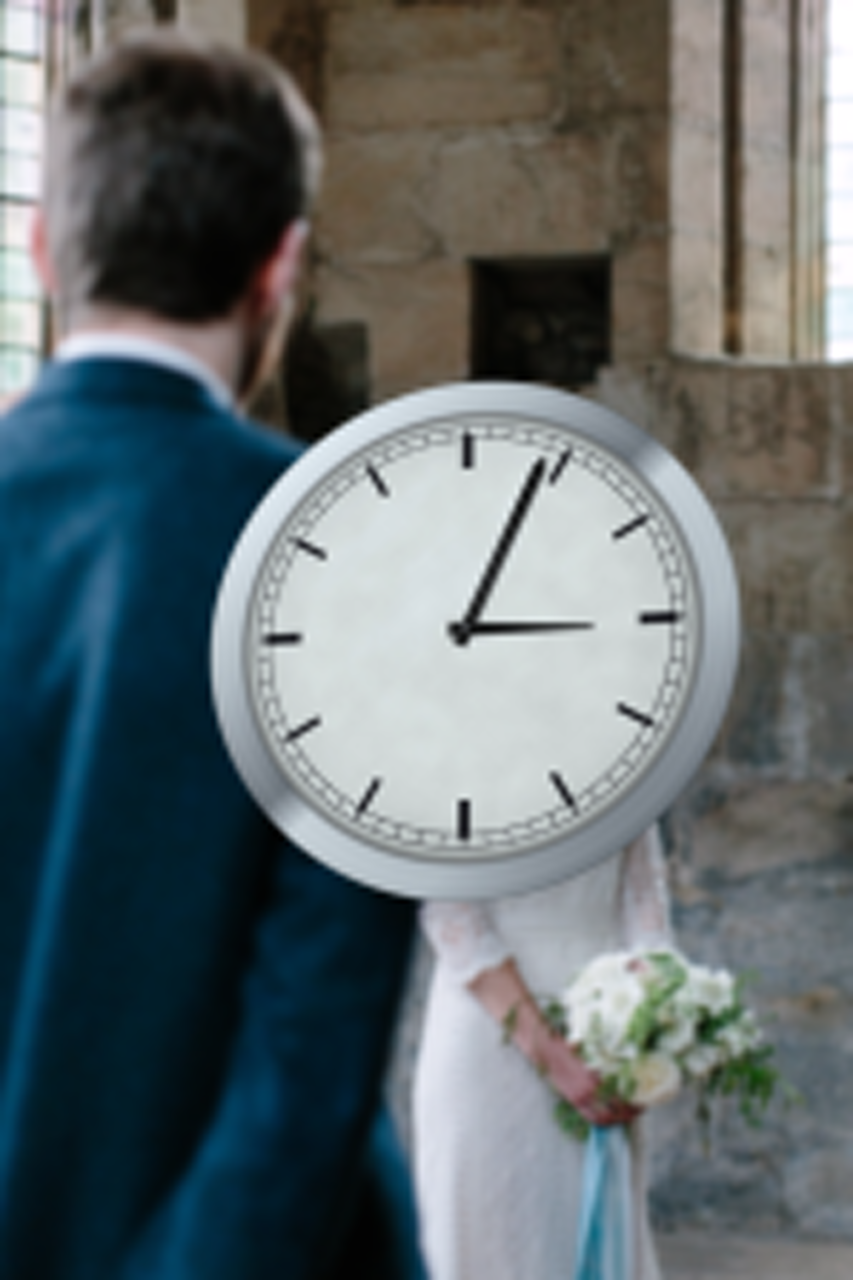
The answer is 3:04
